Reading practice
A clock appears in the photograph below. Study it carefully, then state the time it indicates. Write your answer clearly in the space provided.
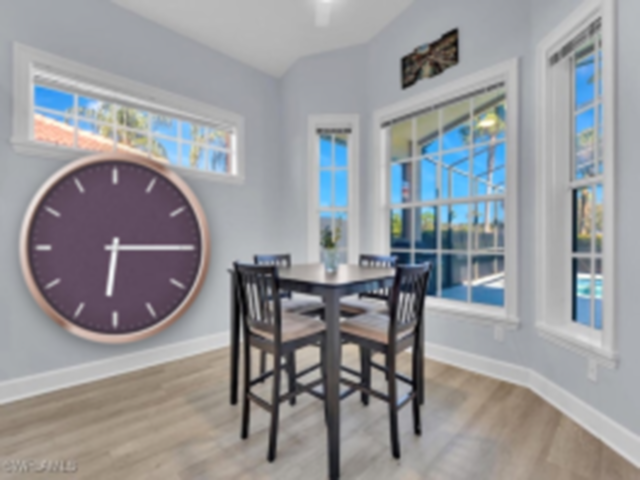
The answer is 6:15
